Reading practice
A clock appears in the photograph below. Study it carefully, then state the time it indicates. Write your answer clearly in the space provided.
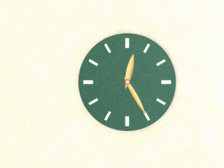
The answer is 12:25
